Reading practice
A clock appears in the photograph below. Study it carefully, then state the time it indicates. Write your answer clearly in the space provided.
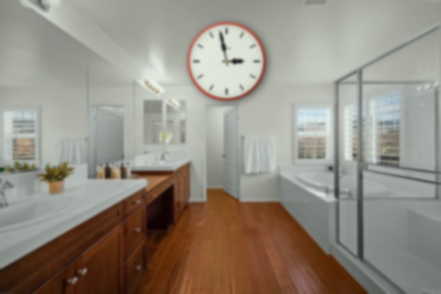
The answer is 2:58
